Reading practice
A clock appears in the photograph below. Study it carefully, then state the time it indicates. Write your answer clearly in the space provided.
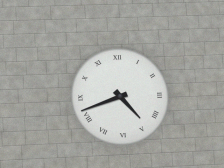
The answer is 4:42
